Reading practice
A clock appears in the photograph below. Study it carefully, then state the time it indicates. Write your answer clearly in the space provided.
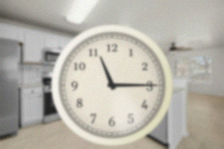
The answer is 11:15
